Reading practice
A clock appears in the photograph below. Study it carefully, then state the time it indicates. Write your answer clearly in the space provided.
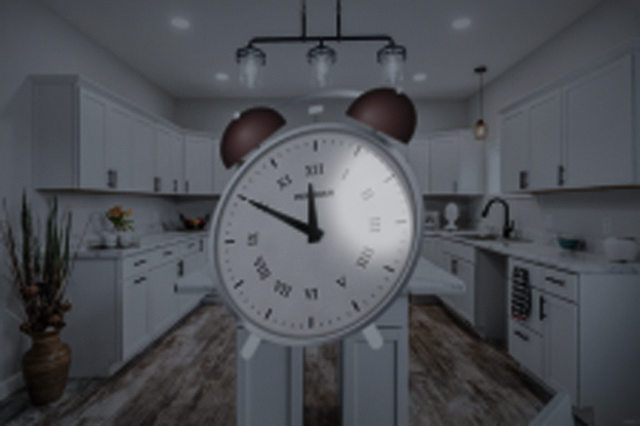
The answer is 11:50
